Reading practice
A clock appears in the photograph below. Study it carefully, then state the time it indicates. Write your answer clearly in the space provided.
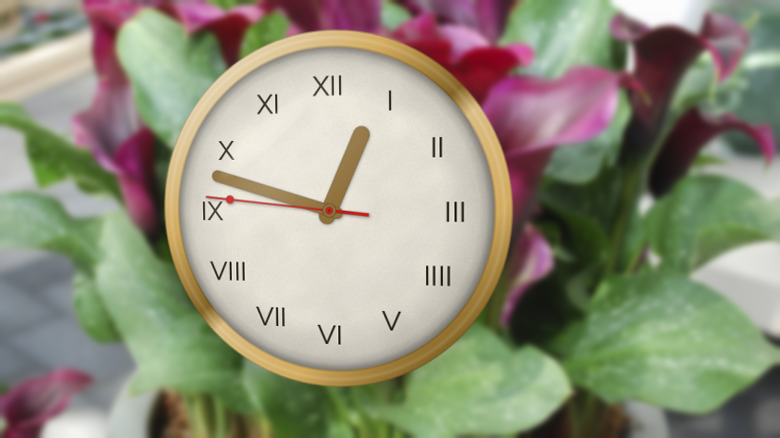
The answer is 12:47:46
